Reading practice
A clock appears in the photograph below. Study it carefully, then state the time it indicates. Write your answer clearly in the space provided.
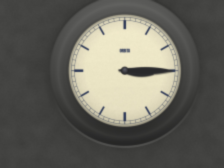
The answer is 3:15
